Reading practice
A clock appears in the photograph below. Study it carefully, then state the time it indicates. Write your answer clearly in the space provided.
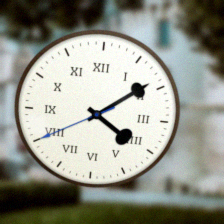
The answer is 4:08:40
